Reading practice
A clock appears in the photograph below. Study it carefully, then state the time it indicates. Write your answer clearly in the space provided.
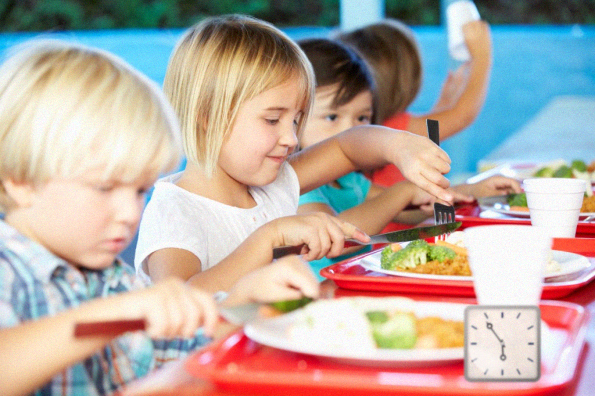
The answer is 5:54
